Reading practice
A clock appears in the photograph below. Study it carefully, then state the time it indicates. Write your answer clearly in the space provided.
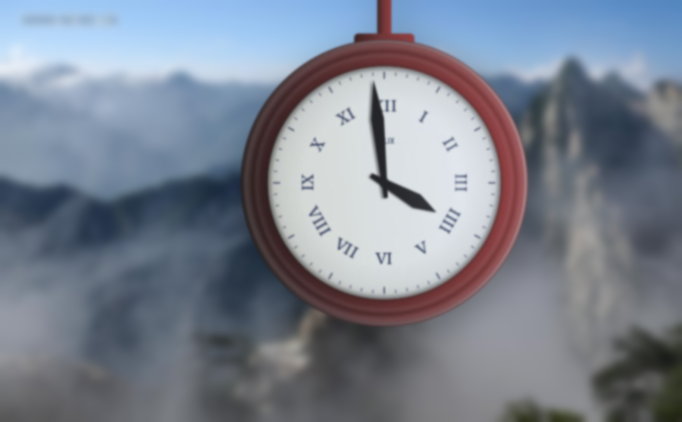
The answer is 3:59
